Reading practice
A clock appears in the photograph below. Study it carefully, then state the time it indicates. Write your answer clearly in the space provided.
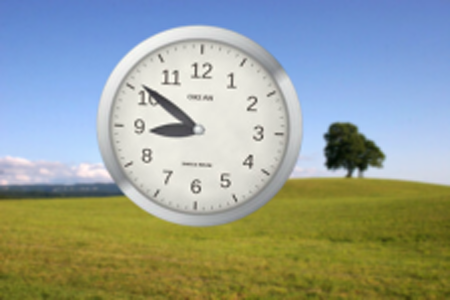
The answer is 8:51
